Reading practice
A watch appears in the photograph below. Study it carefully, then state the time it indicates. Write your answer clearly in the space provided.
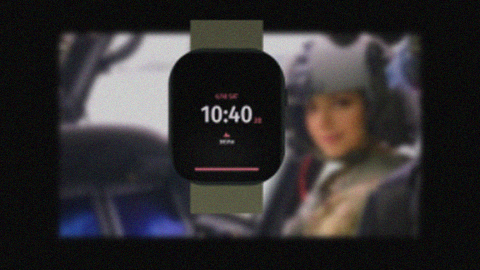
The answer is 10:40
